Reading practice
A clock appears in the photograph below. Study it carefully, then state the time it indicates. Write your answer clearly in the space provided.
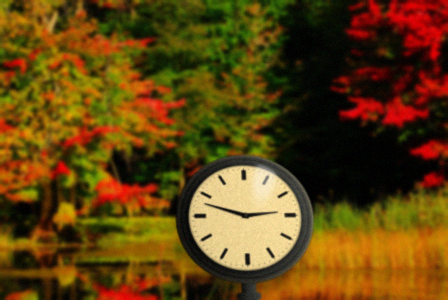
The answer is 2:48
